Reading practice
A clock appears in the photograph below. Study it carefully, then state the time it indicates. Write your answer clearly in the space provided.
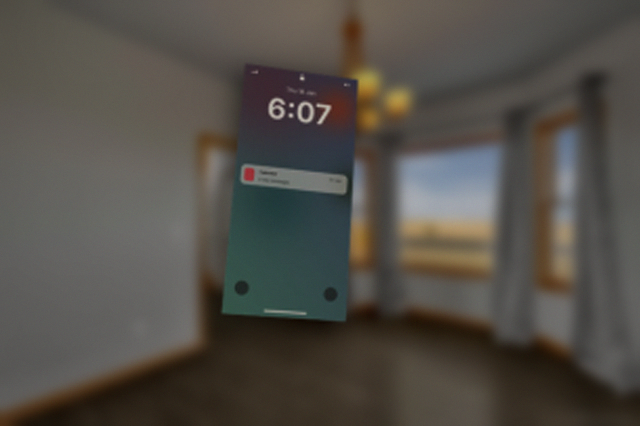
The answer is 6:07
